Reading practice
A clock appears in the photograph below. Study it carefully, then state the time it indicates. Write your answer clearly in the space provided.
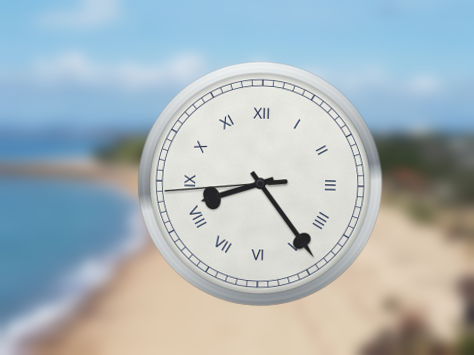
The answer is 8:23:44
